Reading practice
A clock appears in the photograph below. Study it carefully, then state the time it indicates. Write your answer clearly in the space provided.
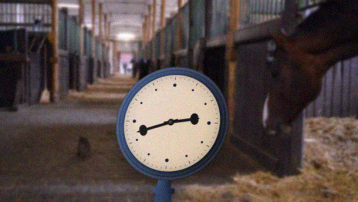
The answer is 2:42
